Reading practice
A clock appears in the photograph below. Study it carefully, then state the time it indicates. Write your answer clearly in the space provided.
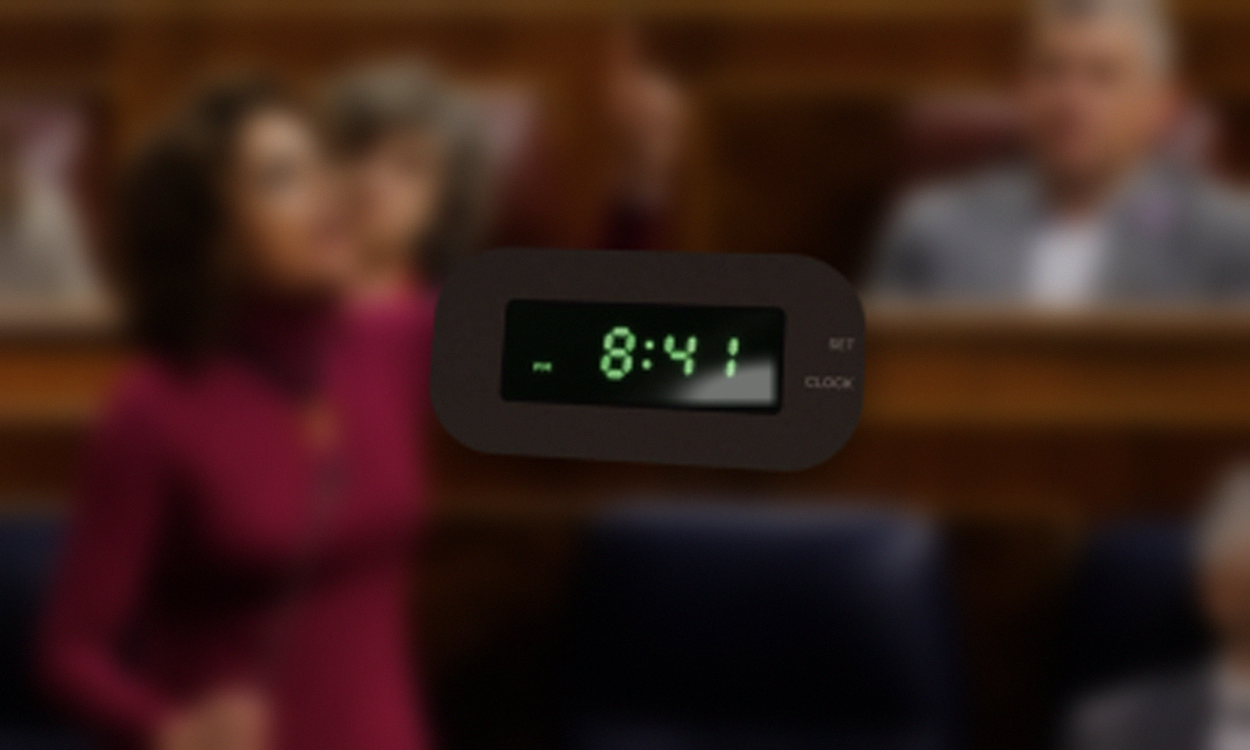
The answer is 8:41
